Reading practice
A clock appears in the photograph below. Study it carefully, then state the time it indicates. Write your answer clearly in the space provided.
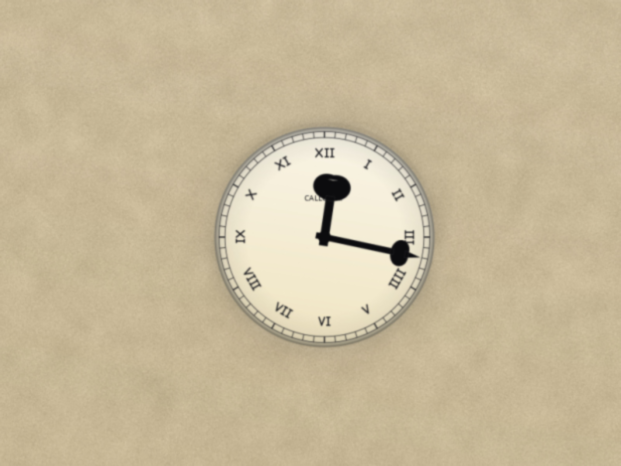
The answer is 12:17
